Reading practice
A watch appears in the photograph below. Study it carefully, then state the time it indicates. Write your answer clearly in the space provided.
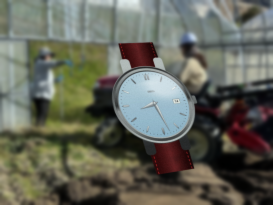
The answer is 8:28
